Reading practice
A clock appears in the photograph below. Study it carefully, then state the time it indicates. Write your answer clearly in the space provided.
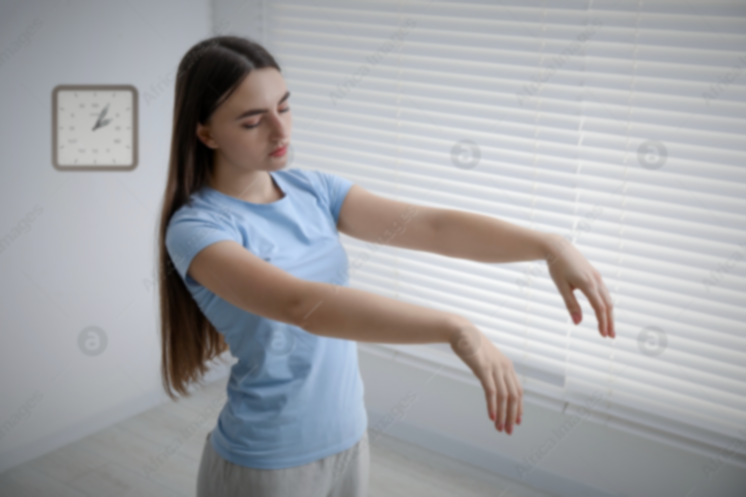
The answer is 2:05
